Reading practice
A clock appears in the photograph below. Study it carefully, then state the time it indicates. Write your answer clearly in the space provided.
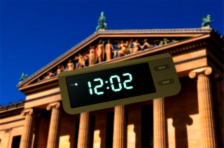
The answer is 12:02
